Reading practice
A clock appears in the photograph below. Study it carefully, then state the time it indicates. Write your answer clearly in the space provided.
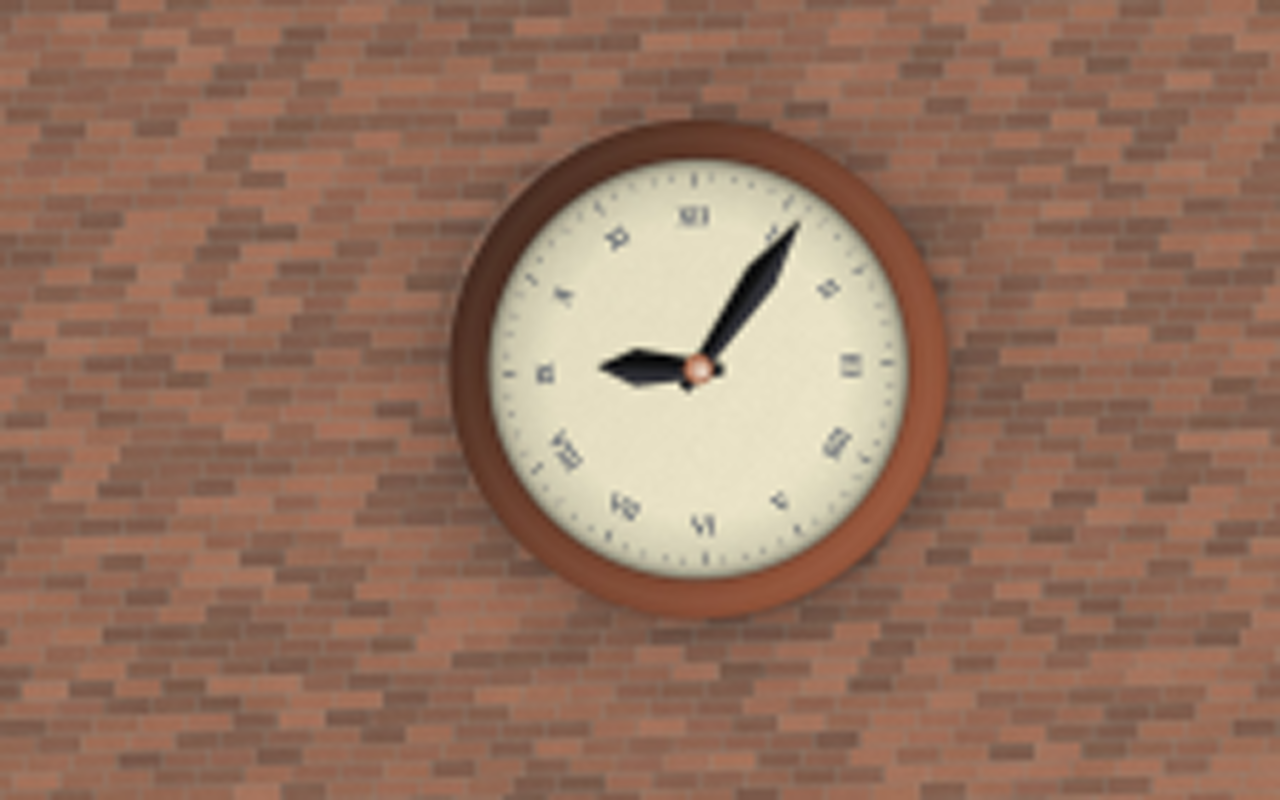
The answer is 9:06
